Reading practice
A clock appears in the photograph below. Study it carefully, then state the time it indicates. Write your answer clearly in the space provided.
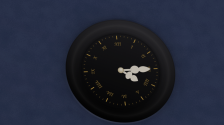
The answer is 4:15
